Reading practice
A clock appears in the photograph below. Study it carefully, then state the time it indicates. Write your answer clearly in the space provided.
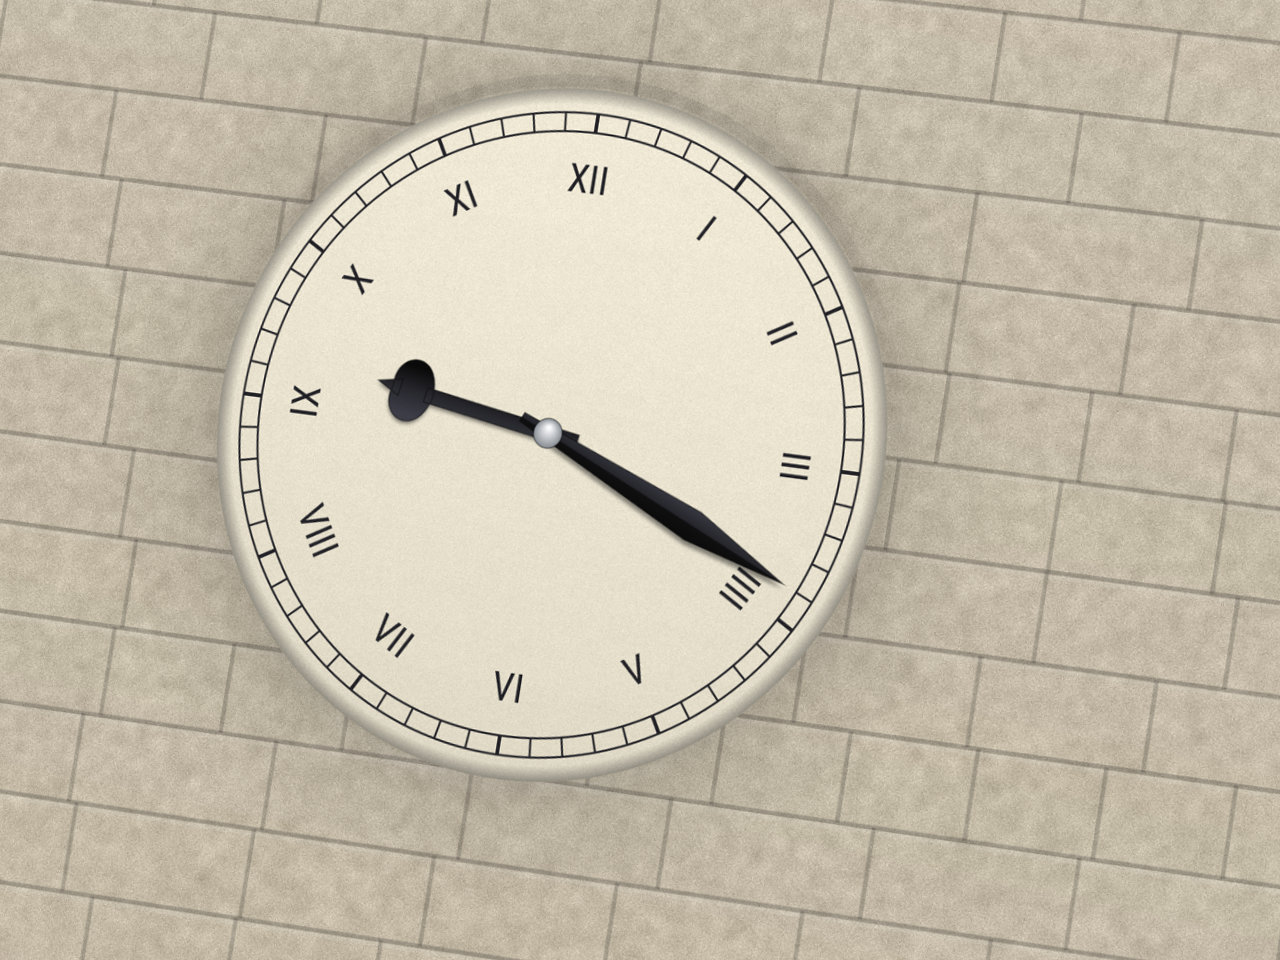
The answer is 9:19
